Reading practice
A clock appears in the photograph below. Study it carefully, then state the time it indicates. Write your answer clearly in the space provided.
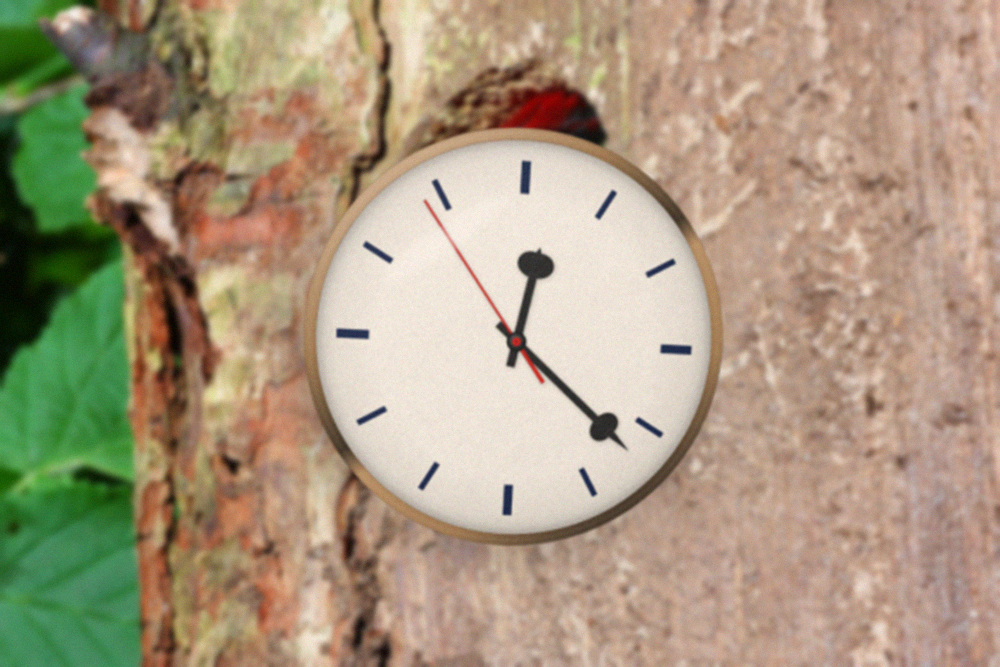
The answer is 12:21:54
